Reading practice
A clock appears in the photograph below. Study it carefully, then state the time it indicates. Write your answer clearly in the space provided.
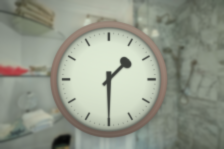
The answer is 1:30
